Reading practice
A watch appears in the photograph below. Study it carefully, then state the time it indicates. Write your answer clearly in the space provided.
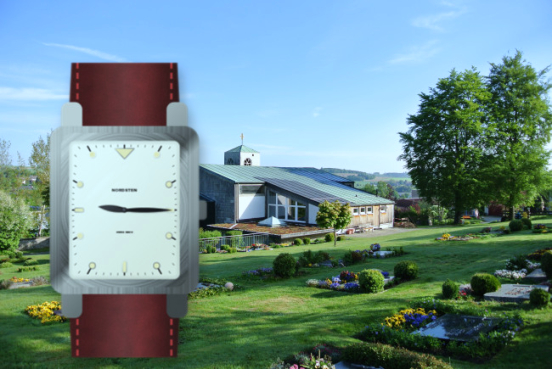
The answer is 9:15
